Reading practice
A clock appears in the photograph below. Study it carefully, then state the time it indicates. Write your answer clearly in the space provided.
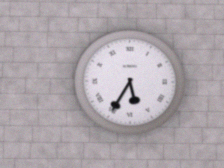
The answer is 5:35
